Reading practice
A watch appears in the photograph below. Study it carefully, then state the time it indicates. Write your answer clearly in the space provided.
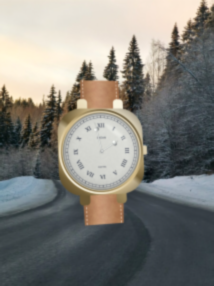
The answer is 1:58
